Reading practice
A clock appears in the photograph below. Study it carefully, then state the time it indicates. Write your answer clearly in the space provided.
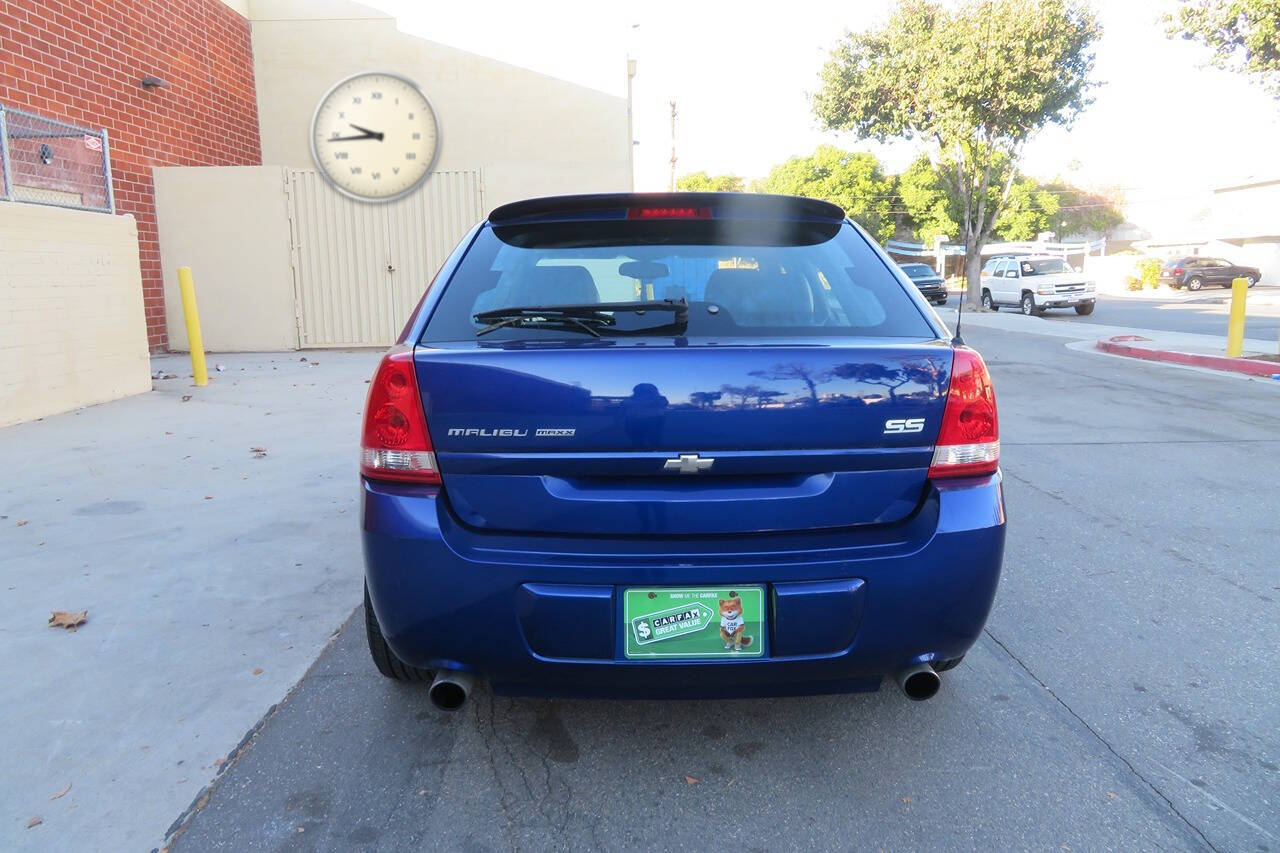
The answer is 9:44
